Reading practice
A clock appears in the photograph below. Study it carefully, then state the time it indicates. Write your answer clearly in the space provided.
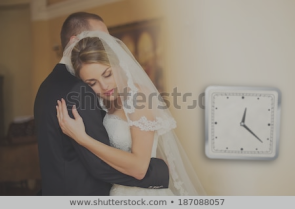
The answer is 12:22
